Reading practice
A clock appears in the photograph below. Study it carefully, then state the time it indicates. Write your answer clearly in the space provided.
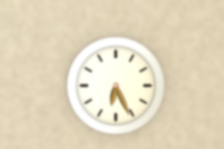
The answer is 6:26
